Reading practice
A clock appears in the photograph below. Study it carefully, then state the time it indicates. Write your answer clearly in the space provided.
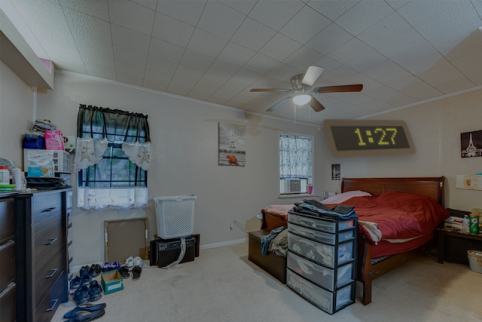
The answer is 1:27
